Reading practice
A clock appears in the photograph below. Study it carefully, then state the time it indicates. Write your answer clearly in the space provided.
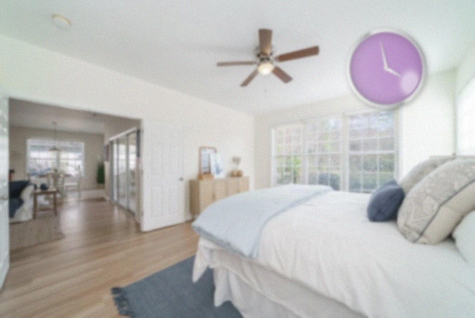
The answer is 3:58
